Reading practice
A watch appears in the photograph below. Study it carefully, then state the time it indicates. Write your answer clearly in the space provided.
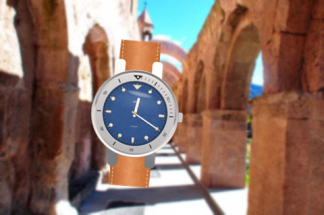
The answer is 12:20
